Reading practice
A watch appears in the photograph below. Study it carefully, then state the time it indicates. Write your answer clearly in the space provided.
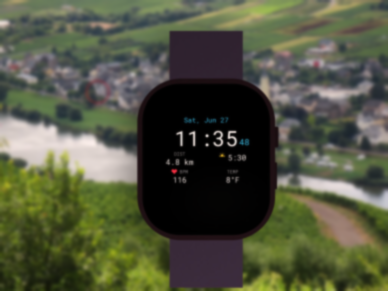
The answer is 11:35
